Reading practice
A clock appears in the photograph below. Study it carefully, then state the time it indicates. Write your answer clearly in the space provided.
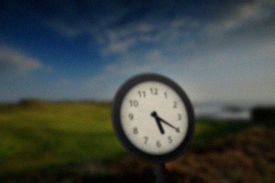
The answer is 5:20
